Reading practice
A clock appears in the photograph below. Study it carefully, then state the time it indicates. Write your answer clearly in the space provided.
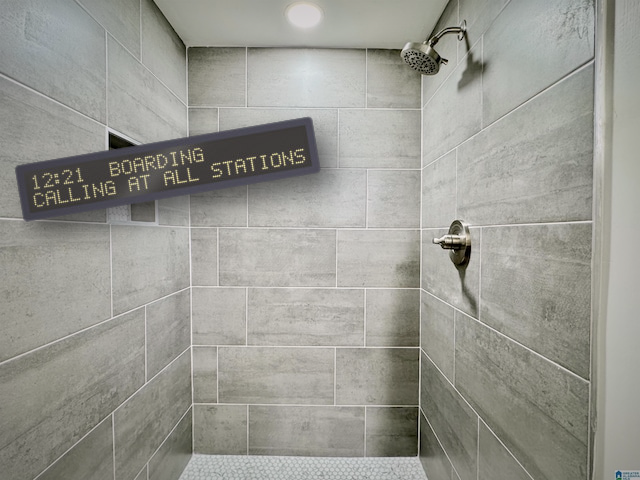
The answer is 12:21
